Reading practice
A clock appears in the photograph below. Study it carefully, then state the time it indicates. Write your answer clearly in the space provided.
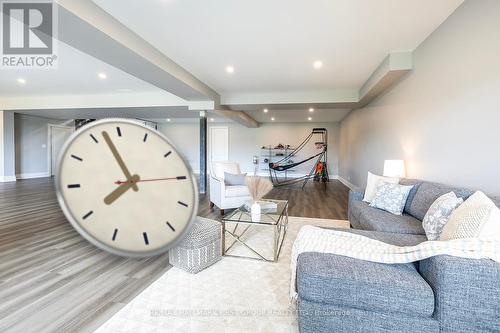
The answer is 7:57:15
